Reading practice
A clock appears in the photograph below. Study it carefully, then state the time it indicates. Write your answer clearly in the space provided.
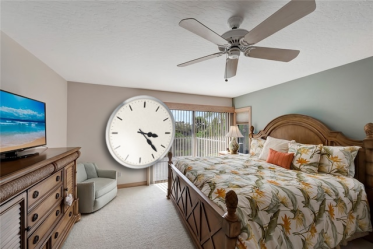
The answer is 3:23
